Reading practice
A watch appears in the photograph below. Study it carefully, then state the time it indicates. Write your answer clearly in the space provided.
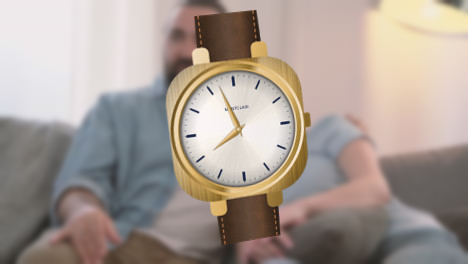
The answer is 7:57
